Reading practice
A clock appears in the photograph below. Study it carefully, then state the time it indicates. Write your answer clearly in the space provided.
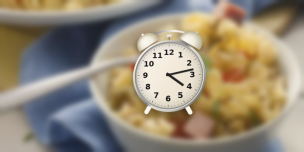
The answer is 4:13
